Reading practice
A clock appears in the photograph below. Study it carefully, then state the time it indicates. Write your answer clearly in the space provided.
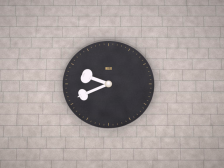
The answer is 9:41
